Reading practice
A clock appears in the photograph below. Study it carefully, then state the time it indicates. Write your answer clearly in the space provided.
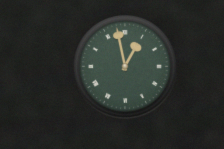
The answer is 12:58
